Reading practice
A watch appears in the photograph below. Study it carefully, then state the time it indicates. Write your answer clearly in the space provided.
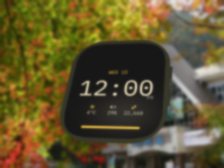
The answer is 12:00
